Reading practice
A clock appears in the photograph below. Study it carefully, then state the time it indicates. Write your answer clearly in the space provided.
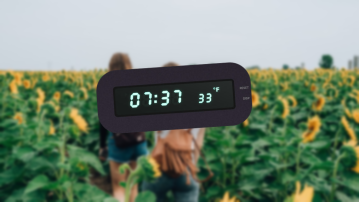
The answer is 7:37
